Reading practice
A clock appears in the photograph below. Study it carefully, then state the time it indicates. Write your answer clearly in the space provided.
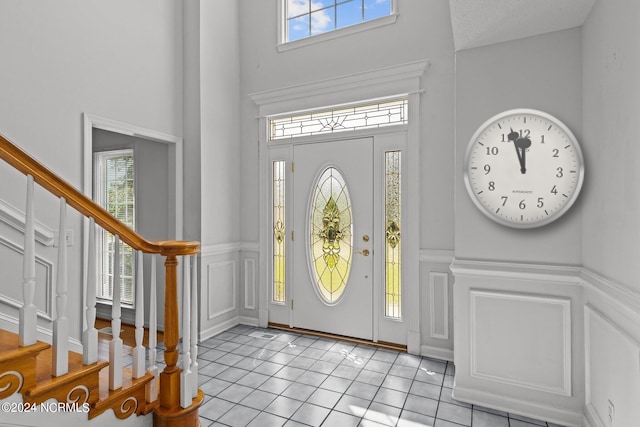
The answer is 11:57
